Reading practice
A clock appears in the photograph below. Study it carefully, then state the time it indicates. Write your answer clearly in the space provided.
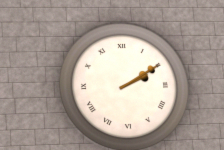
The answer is 2:10
